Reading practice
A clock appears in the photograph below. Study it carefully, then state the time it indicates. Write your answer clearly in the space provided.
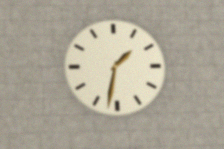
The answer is 1:32
